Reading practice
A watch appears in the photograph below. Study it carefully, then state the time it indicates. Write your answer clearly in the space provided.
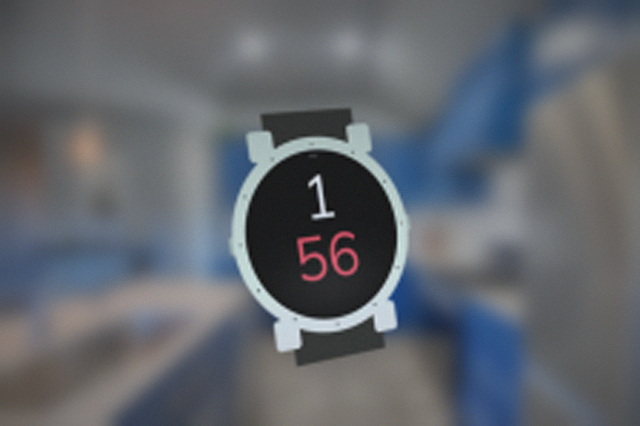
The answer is 1:56
